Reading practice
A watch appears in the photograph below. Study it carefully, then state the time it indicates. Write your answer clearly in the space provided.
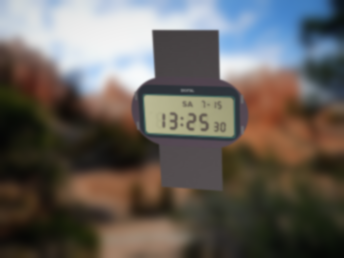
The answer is 13:25
